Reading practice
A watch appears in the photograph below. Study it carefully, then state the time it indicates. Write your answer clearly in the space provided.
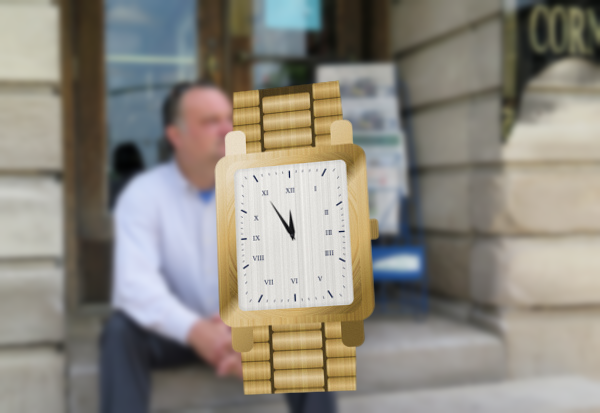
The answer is 11:55
